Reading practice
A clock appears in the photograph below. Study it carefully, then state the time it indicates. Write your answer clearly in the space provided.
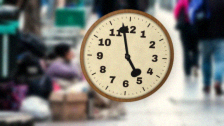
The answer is 4:58
